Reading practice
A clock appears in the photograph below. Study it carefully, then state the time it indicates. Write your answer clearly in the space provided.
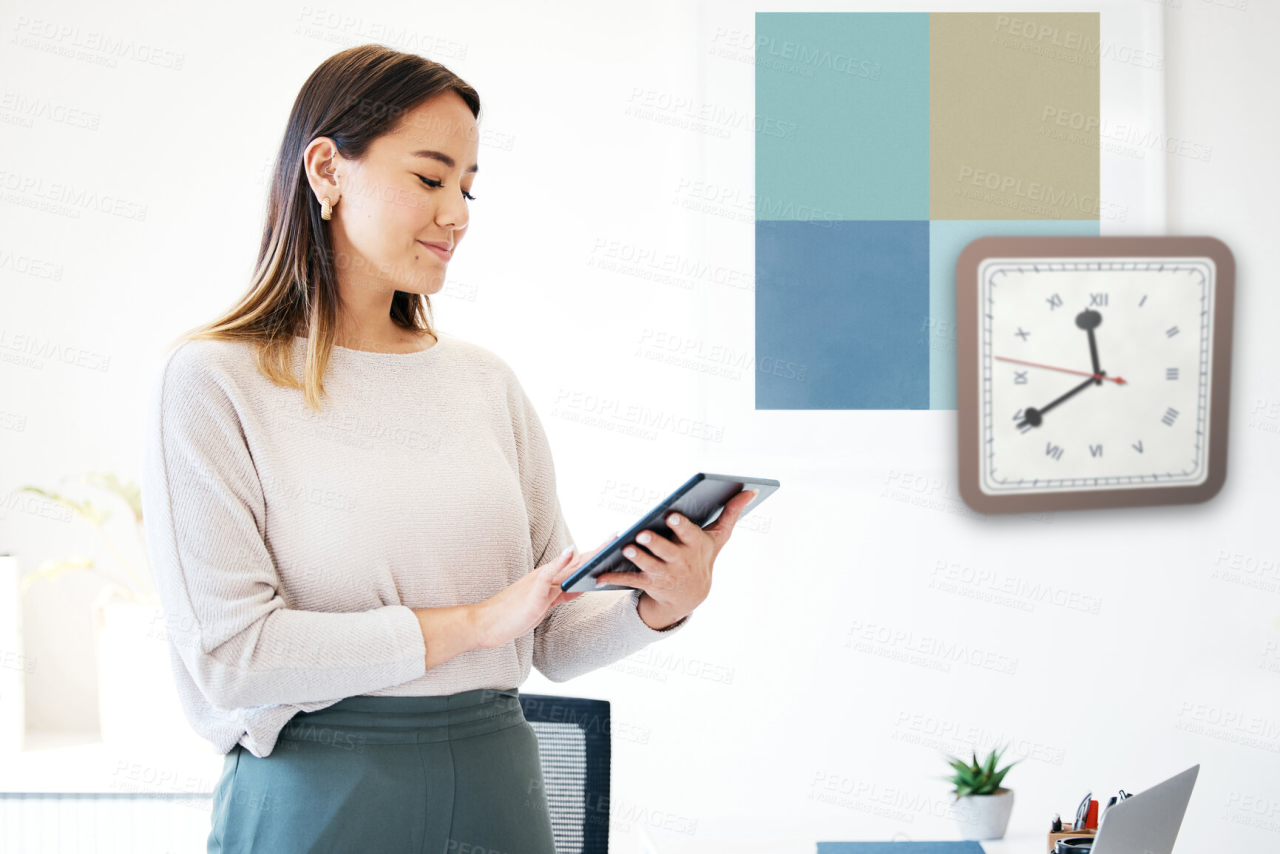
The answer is 11:39:47
